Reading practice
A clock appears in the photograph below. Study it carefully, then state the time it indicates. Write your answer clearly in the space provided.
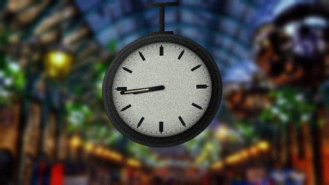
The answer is 8:44
